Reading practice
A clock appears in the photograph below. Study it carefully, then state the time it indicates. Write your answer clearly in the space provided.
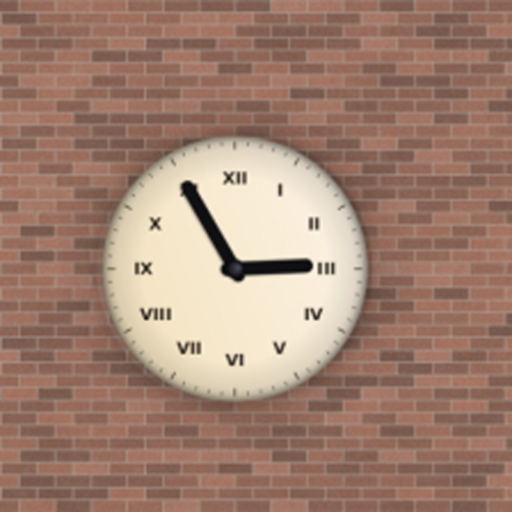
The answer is 2:55
